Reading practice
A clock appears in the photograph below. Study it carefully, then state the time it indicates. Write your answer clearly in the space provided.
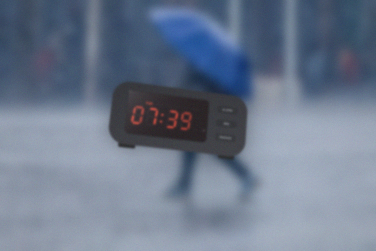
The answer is 7:39
